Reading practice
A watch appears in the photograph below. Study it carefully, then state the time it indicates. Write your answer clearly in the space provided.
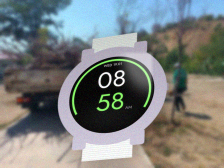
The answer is 8:58
